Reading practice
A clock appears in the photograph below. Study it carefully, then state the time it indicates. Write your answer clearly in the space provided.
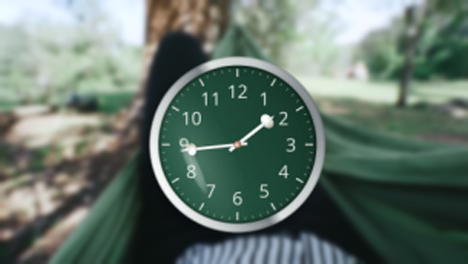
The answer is 1:44
